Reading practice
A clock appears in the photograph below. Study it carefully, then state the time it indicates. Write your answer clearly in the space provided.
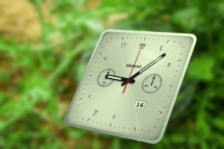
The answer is 9:07
